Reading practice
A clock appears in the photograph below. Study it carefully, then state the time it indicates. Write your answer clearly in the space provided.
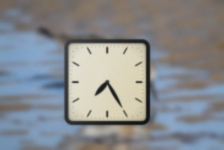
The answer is 7:25
